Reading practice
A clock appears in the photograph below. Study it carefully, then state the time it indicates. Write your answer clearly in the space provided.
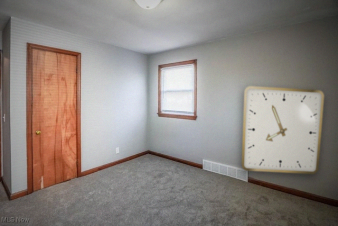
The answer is 7:56
